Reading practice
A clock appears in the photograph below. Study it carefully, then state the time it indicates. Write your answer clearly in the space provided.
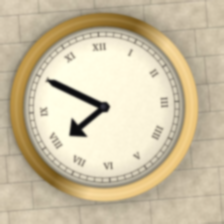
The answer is 7:50
